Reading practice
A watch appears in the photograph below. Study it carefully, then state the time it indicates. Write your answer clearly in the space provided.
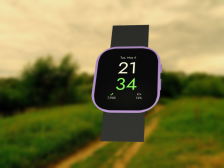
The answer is 21:34
